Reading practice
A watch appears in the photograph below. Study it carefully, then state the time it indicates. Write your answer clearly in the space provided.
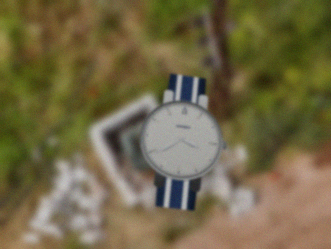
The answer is 3:39
